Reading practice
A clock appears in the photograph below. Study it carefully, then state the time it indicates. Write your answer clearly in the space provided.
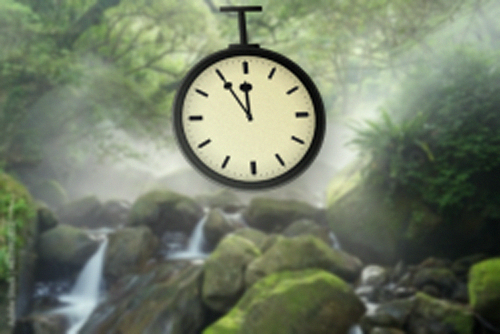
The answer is 11:55
